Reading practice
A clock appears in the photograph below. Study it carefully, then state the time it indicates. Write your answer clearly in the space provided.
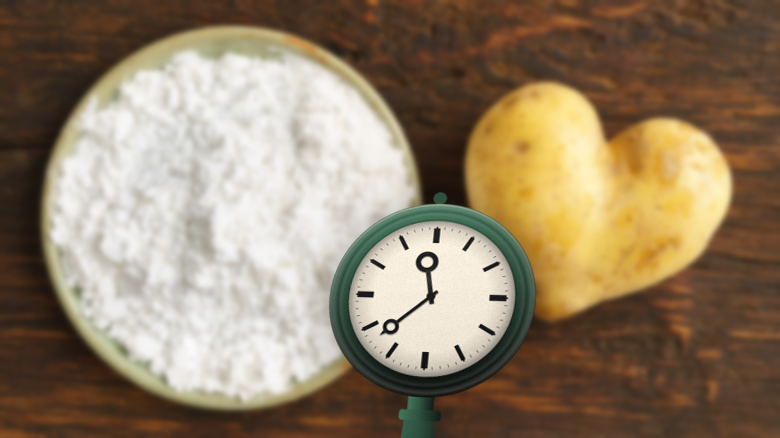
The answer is 11:38
